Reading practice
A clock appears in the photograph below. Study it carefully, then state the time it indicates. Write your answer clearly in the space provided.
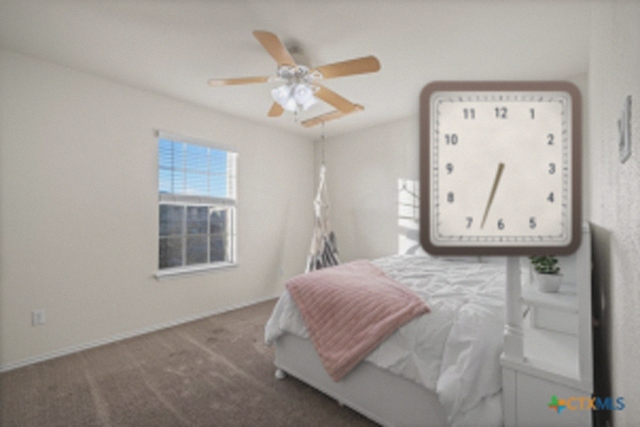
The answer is 6:33
